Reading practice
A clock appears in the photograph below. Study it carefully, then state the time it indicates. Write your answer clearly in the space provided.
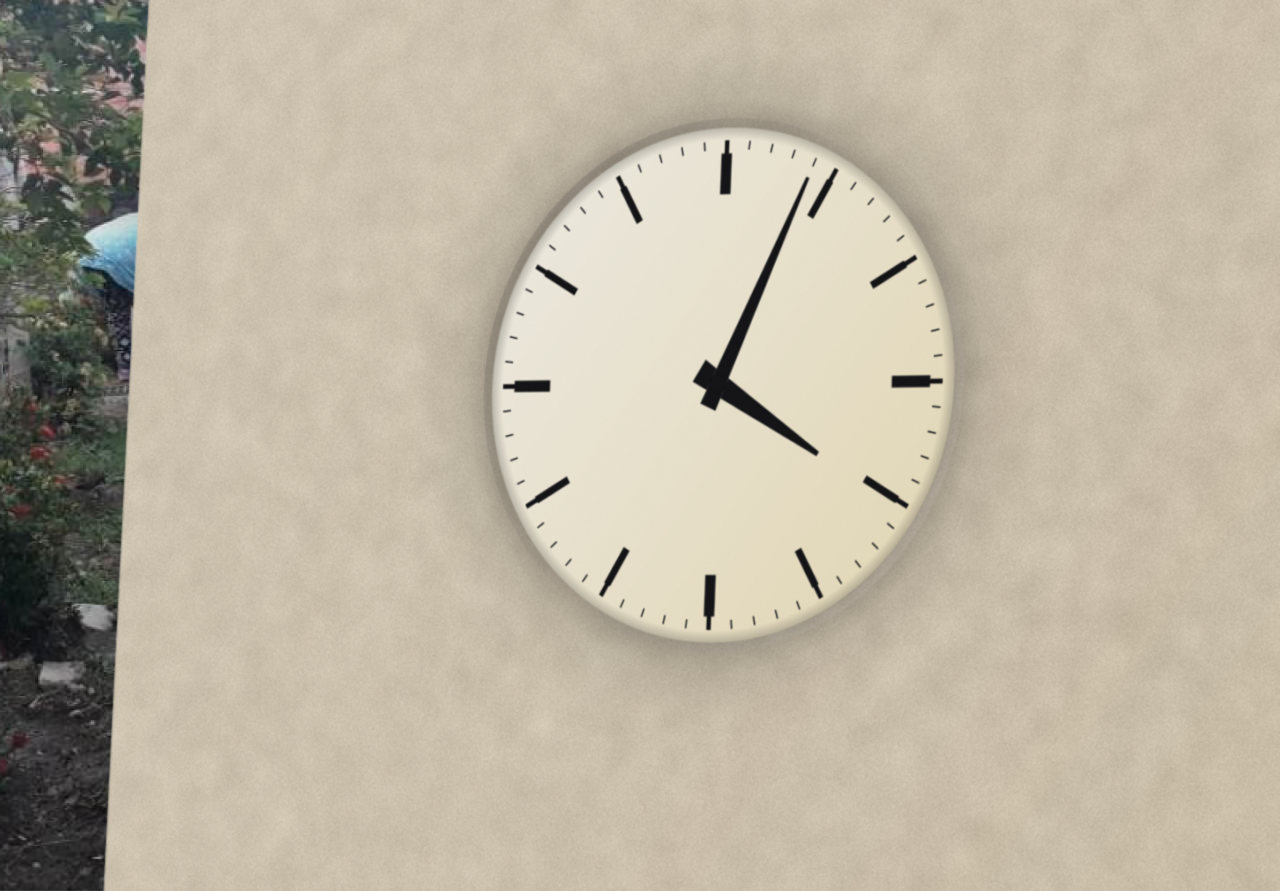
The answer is 4:04
